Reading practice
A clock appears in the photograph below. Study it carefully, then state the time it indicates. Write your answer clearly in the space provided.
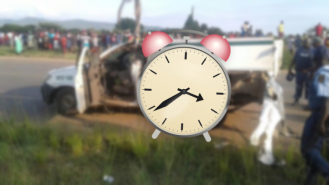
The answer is 3:39
